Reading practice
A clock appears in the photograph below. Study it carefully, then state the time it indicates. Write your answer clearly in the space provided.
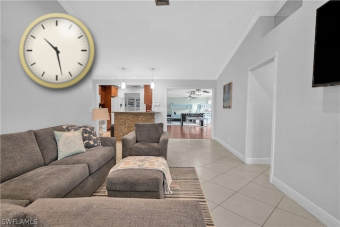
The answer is 10:28
